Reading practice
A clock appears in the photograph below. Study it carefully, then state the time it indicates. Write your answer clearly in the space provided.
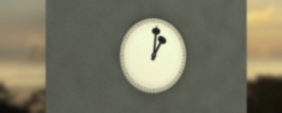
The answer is 1:01
